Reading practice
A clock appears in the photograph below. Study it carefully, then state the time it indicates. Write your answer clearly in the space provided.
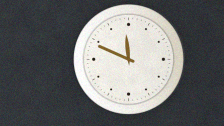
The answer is 11:49
